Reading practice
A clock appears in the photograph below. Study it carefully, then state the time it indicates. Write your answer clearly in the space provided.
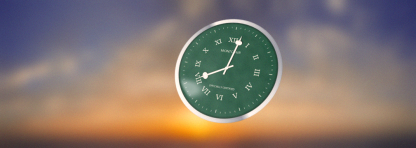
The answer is 8:02
